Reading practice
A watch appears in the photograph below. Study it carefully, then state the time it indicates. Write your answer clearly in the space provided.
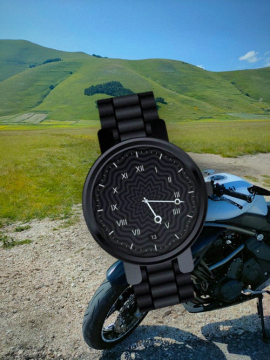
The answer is 5:17
